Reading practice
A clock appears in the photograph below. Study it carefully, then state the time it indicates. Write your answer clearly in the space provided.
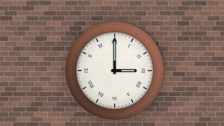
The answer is 3:00
